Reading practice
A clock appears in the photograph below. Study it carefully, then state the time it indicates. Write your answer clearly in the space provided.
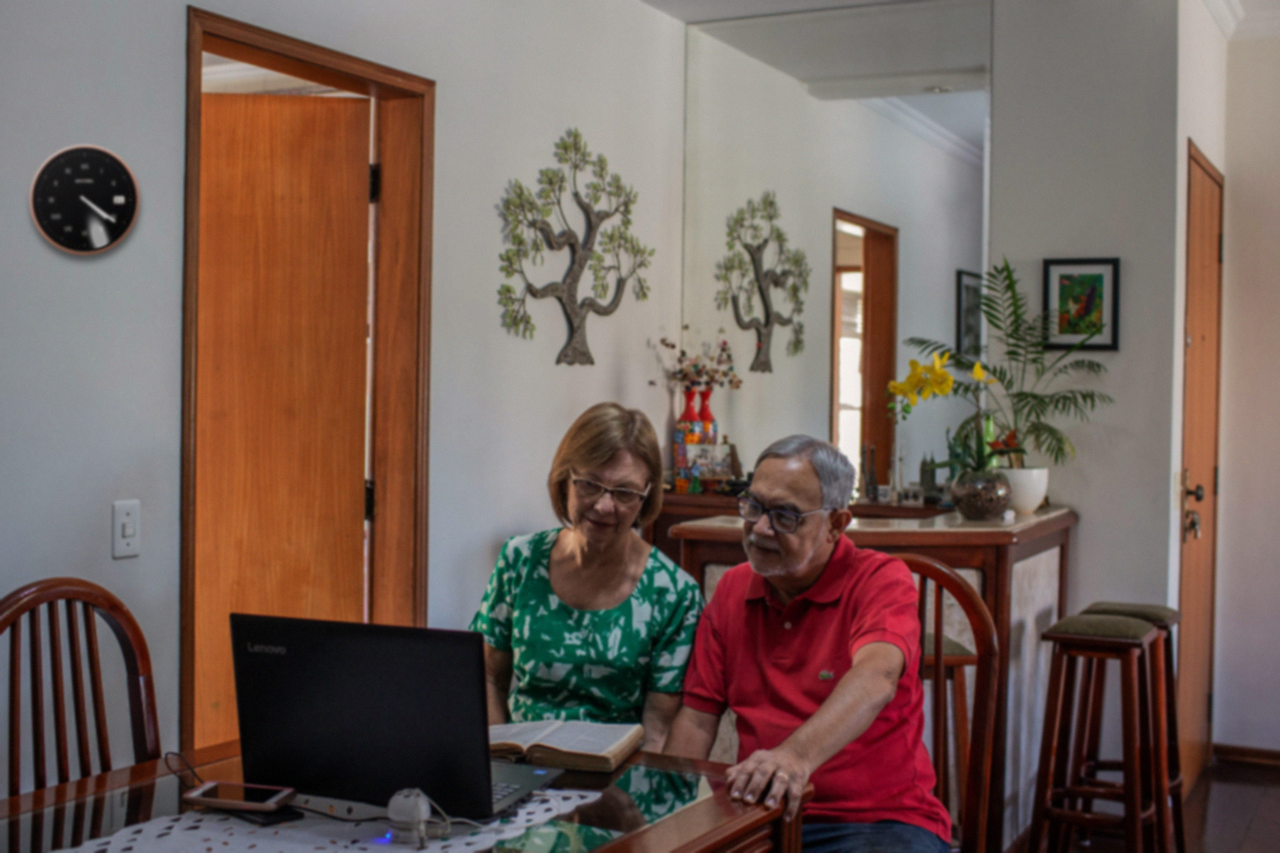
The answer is 4:21
